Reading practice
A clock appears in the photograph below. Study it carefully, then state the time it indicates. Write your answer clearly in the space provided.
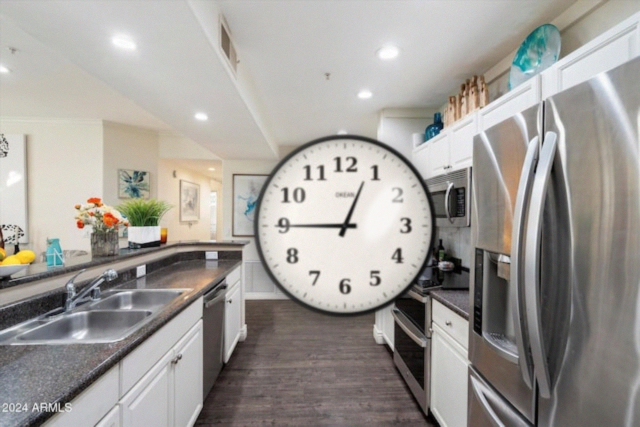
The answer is 12:45
